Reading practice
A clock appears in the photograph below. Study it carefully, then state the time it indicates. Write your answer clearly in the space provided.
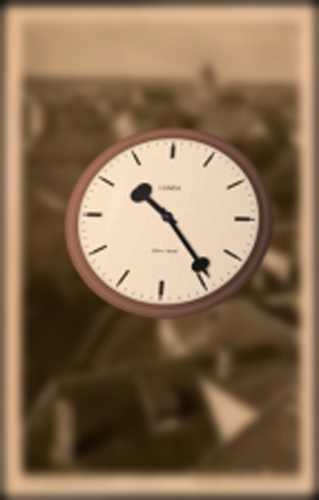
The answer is 10:24
